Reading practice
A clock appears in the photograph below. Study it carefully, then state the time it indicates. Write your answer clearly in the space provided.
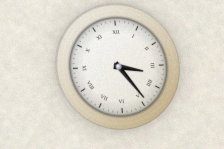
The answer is 3:24
